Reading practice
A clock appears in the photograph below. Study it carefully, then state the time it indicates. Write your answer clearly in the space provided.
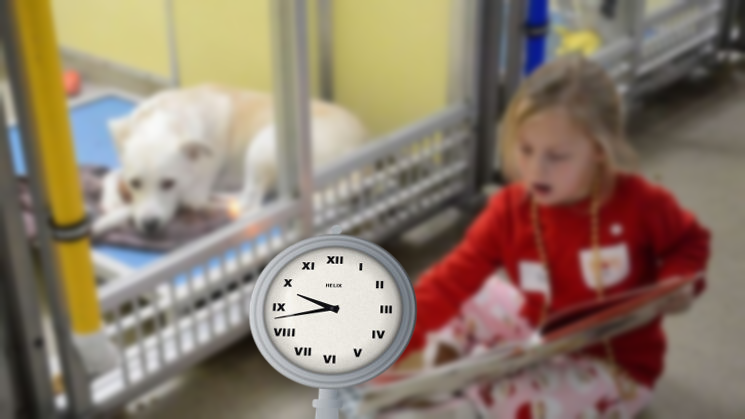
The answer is 9:43
